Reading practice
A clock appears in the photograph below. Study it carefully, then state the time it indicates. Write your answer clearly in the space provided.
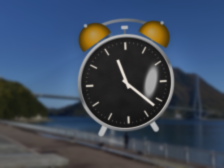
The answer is 11:22
